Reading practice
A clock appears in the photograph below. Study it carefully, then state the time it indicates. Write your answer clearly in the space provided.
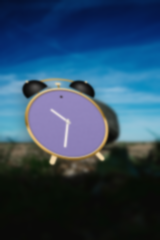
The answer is 10:33
